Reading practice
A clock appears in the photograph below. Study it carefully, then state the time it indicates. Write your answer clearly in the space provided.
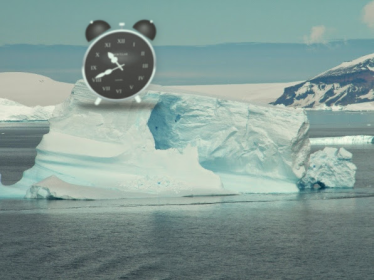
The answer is 10:41
